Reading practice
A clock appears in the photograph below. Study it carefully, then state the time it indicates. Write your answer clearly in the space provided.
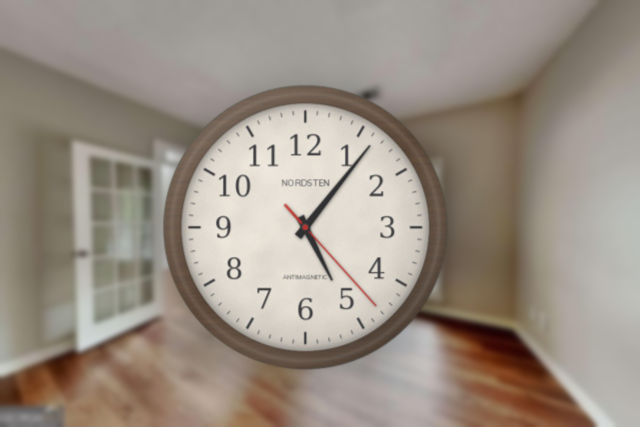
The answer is 5:06:23
